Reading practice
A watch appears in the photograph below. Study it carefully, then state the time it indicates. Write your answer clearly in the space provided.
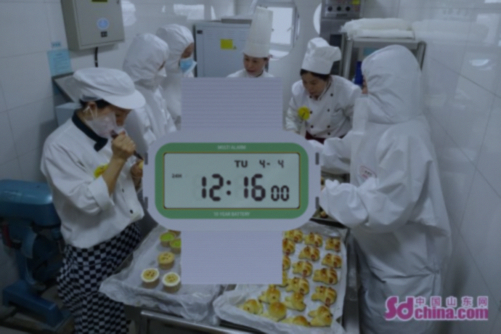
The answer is 12:16:00
